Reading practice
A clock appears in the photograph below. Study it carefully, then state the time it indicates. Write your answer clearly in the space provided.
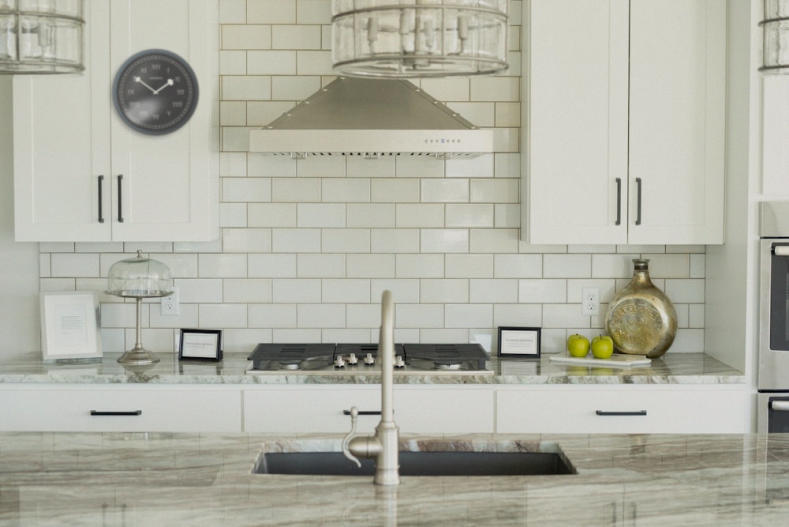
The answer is 1:51
